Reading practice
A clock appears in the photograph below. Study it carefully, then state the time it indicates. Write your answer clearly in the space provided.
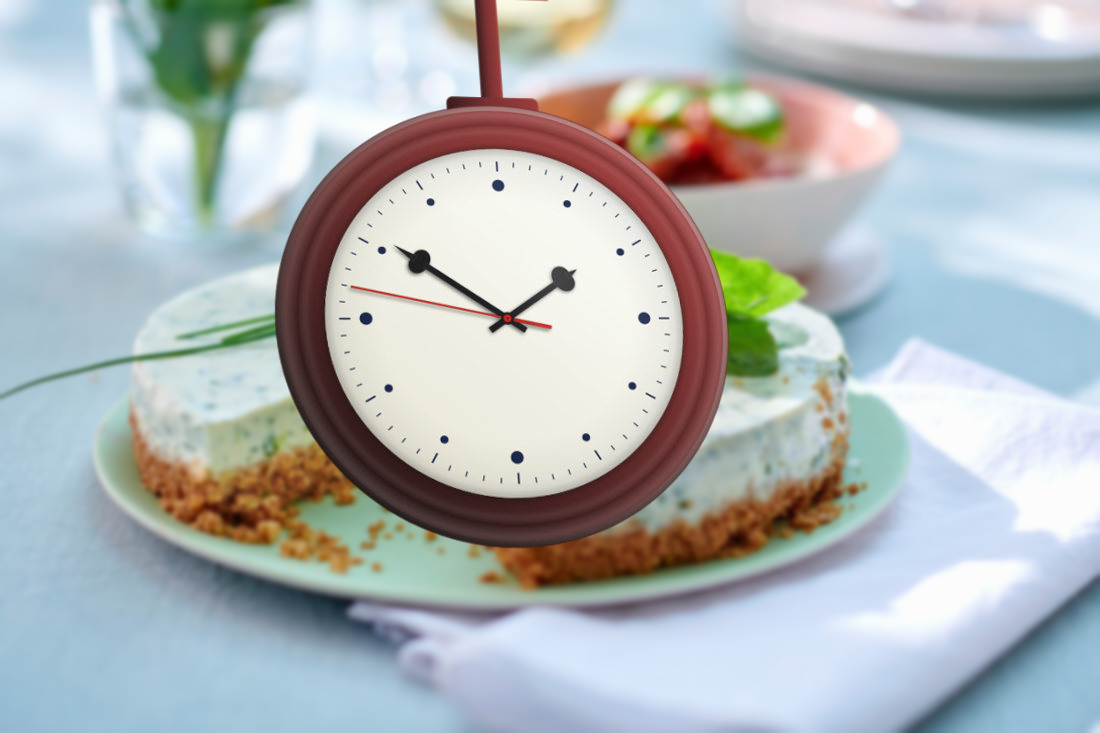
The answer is 1:50:47
